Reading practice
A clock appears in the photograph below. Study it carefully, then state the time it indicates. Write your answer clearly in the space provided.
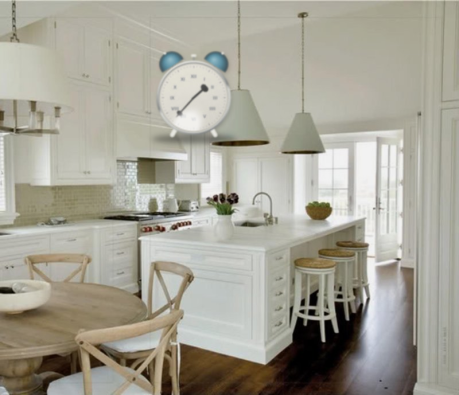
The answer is 1:37
